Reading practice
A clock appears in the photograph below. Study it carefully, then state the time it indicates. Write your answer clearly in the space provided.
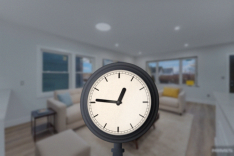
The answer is 12:46
